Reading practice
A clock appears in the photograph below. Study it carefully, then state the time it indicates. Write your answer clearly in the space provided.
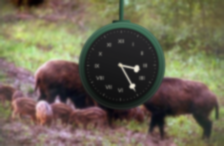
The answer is 3:25
